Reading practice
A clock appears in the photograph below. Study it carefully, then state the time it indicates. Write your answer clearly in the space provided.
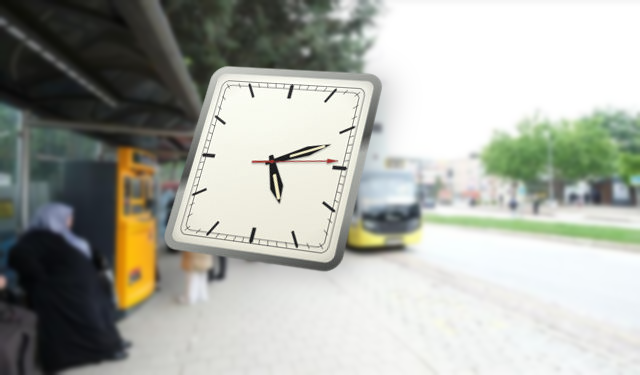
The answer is 5:11:14
